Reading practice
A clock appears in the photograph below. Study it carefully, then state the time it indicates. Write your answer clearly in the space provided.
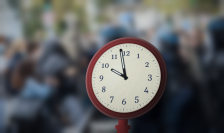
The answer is 9:58
